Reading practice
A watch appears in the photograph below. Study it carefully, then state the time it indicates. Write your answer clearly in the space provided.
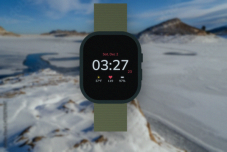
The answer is 3:27
